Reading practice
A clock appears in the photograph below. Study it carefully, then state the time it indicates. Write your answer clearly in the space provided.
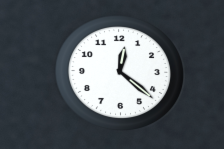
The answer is 12:22
